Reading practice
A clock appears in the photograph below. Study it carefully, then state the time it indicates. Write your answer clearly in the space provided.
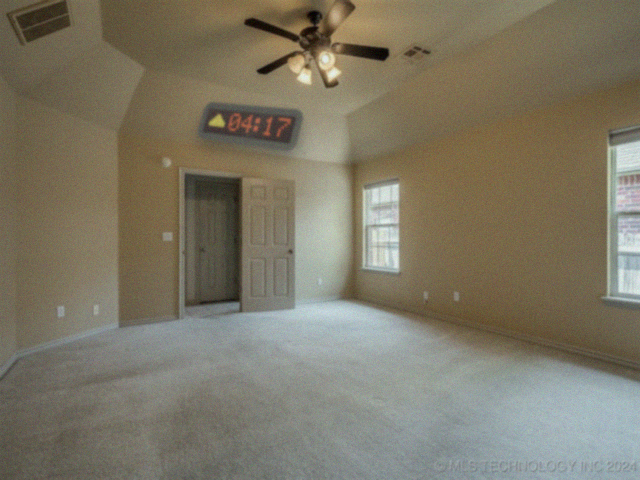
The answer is 4:17
